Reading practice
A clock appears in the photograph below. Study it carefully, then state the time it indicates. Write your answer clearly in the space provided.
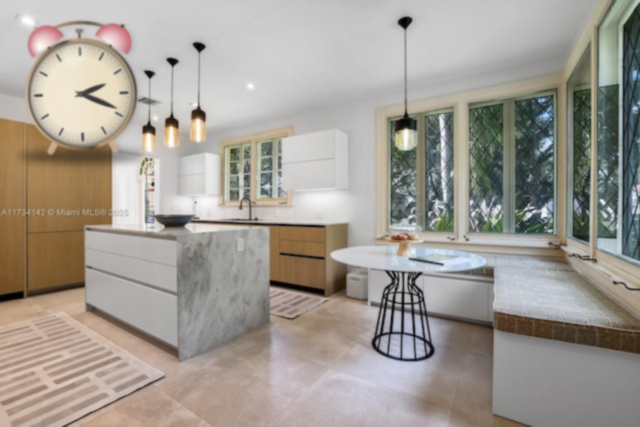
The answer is 2:19
